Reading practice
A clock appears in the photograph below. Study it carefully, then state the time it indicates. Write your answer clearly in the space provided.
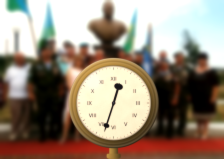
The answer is 12:33
